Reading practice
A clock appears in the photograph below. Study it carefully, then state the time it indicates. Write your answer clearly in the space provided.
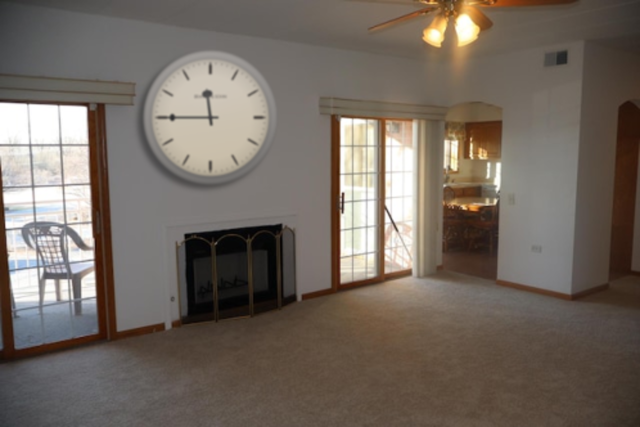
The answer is 11:45
